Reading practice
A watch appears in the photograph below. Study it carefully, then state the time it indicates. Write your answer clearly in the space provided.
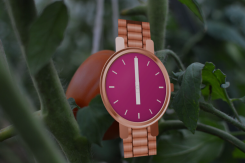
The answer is 6:00
